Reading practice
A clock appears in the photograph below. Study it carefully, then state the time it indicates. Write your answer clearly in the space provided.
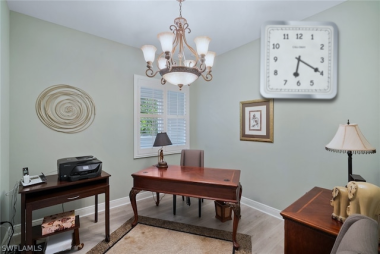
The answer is 6:20
